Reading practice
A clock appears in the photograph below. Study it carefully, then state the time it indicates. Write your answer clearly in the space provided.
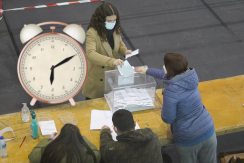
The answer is 6:10
